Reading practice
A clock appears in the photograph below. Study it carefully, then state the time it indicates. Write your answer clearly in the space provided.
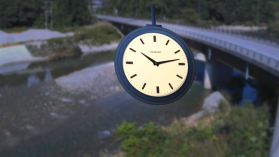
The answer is 10:13
